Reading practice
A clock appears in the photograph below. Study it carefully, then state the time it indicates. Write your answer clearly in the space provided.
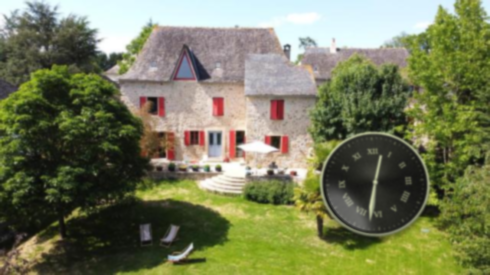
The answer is 12:32
